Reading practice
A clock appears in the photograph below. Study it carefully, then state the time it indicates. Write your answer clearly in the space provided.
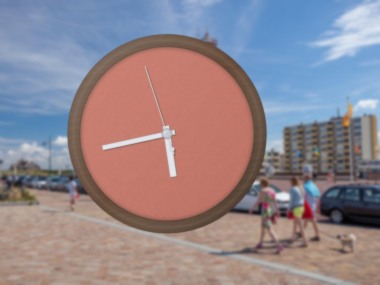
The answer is 5:42:57
